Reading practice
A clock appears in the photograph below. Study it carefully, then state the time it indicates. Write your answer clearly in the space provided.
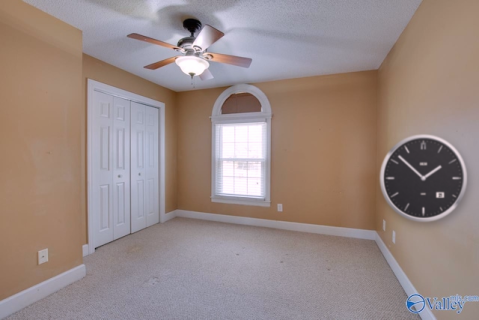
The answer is 1:52
